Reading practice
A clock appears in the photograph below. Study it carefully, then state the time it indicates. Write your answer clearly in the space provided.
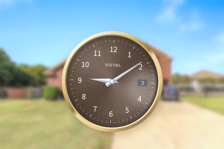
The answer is 9:09
